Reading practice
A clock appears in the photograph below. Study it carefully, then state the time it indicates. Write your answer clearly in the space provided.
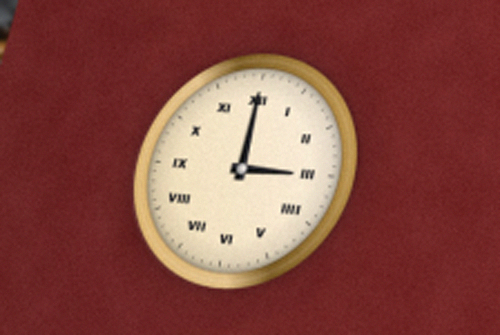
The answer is 3:00
